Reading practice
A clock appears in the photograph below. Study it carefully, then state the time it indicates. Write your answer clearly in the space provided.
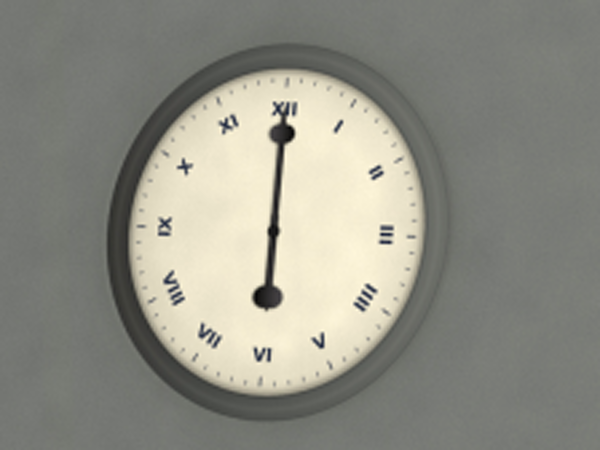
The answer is 6:00
